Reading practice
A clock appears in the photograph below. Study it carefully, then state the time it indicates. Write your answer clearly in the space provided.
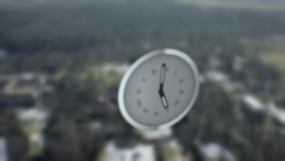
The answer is 4:59
